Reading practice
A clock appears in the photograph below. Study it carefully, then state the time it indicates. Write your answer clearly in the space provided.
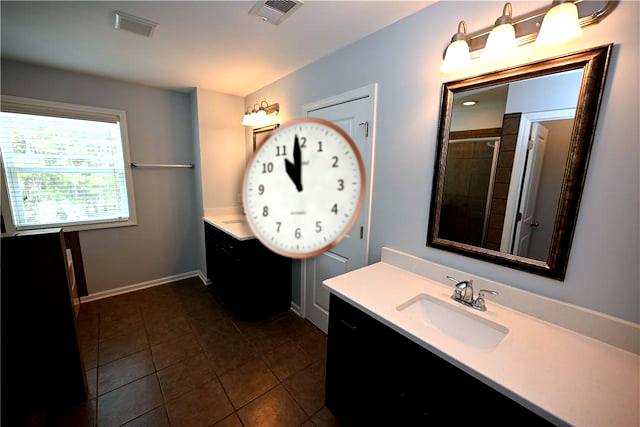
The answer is 10:59
